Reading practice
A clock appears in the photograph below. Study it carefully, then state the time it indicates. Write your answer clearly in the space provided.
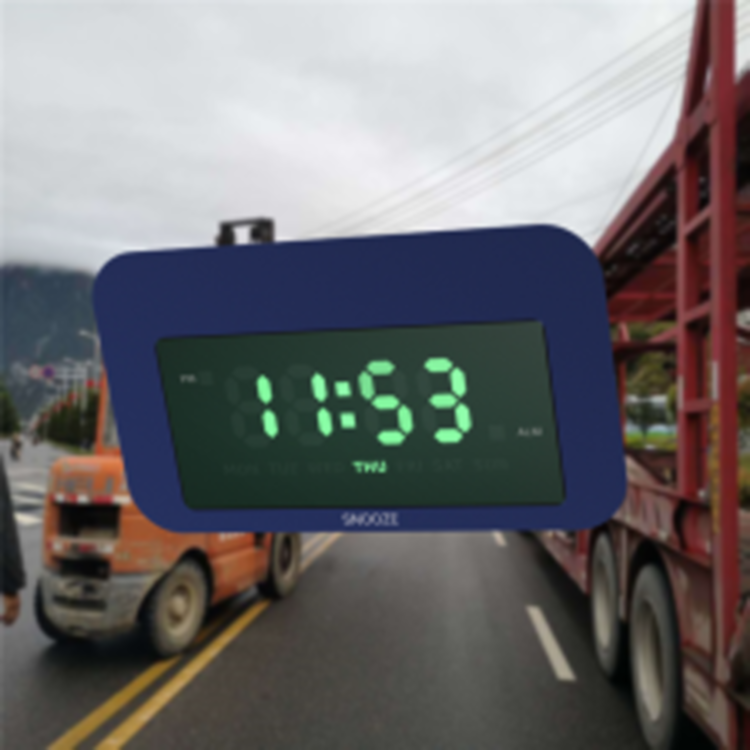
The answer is 11:53
